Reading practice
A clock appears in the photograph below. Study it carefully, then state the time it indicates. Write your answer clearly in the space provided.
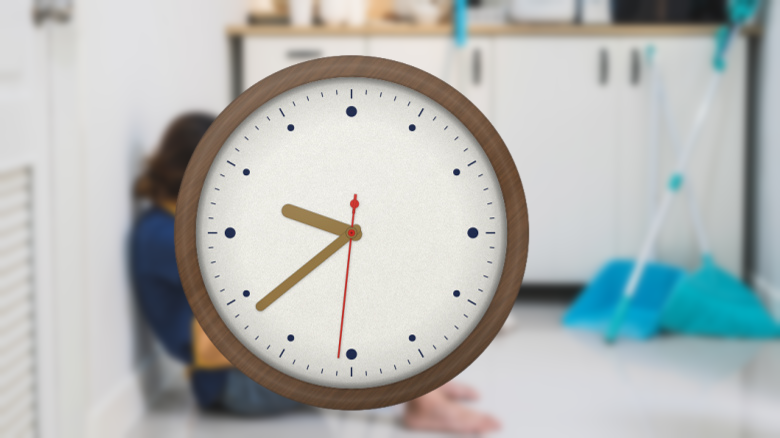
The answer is 9:38:31
